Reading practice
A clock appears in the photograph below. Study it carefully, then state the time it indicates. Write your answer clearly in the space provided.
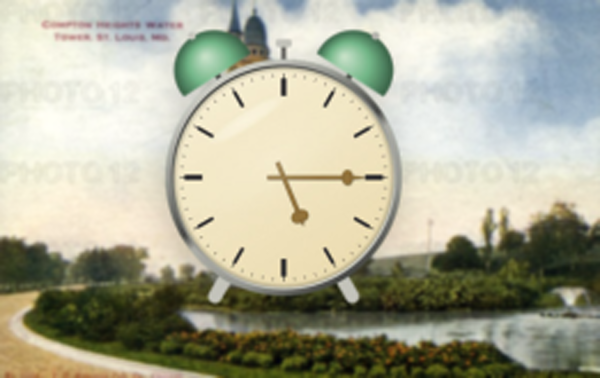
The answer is 5:15
